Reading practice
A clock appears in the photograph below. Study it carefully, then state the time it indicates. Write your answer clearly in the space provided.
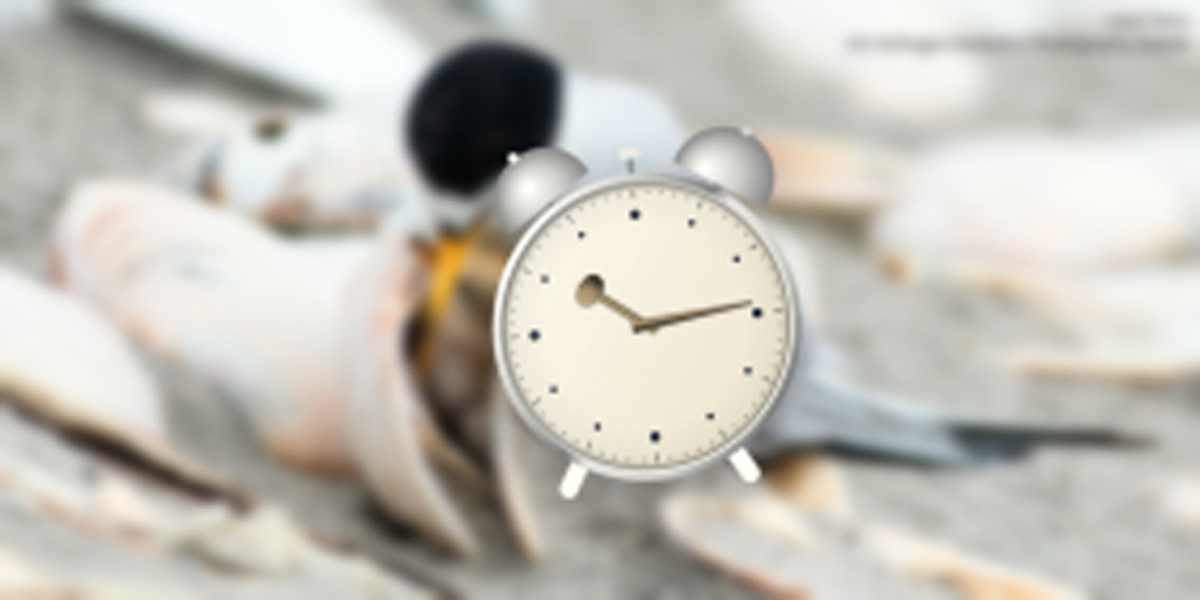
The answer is 10:14
